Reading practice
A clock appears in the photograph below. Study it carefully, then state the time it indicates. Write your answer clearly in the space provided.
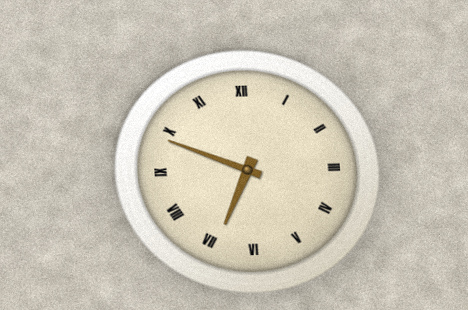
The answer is 6:49
